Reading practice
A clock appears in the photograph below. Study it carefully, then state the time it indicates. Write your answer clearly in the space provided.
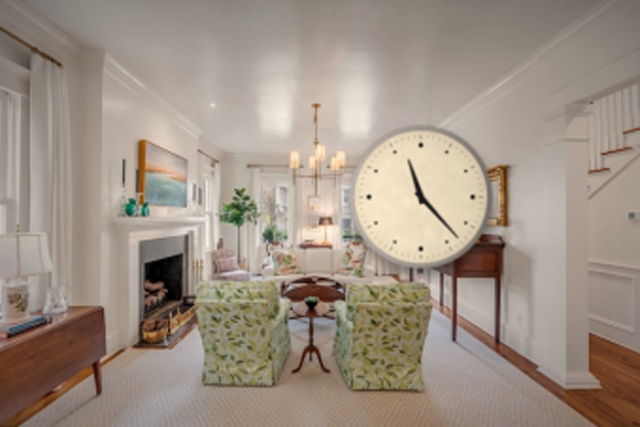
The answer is 11:23
